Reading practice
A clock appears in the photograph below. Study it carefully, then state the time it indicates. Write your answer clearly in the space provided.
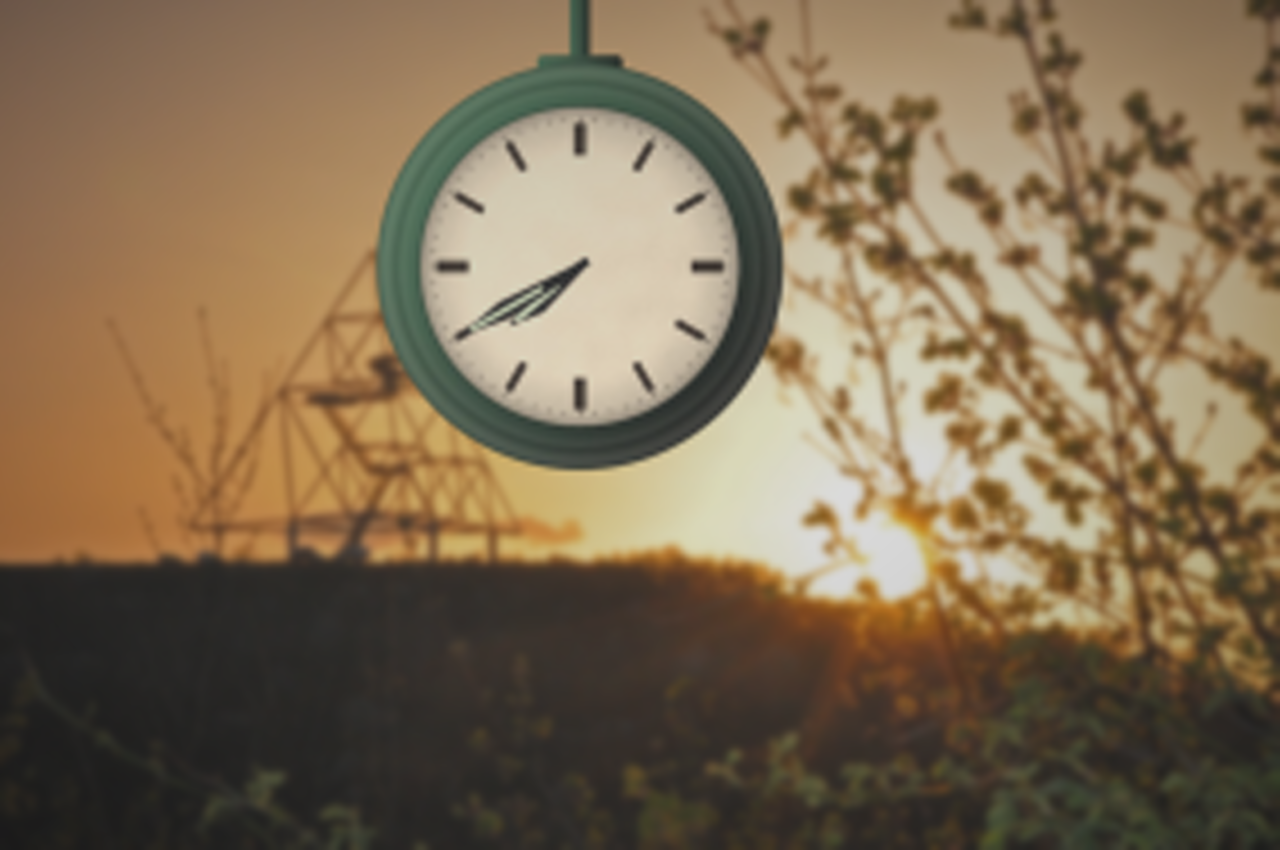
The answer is 7:40
